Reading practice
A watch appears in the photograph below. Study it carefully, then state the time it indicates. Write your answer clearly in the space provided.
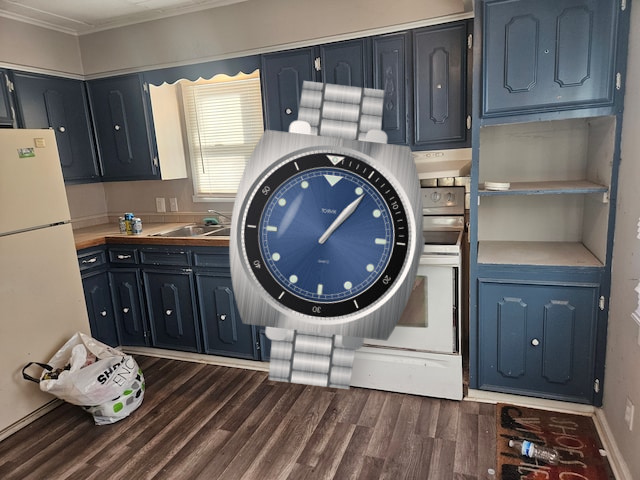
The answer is 1:06
